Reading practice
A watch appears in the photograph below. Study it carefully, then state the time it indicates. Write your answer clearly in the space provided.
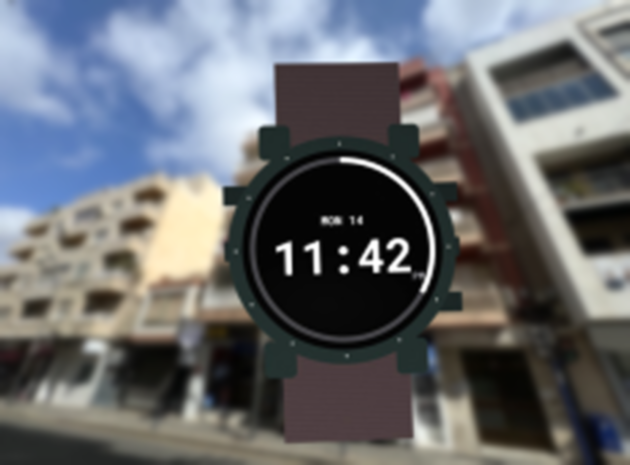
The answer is 11:42
